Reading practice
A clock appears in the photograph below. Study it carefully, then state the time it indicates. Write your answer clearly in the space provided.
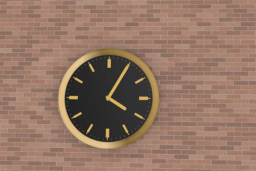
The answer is 4:05
